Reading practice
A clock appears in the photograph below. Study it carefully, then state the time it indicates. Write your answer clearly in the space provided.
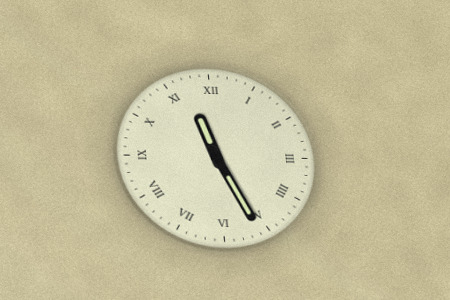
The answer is 11:26
